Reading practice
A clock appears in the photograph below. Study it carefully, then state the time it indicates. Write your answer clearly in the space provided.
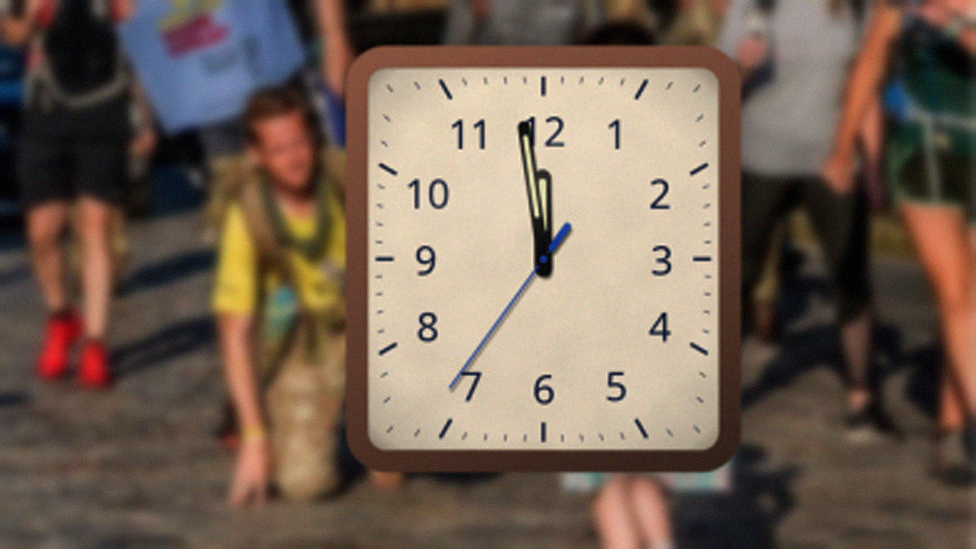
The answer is 11:58:36
